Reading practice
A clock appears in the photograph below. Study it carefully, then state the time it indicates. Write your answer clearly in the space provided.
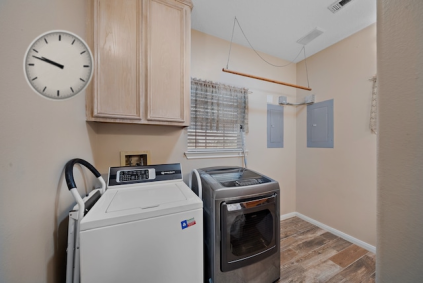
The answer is 9:48
